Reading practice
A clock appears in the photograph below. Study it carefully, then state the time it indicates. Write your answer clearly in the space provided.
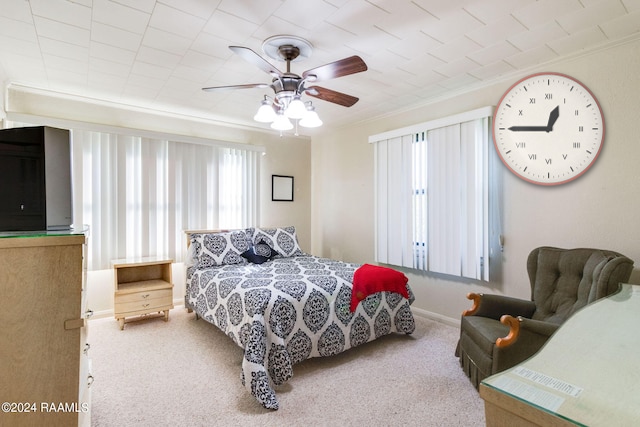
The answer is 12:45
